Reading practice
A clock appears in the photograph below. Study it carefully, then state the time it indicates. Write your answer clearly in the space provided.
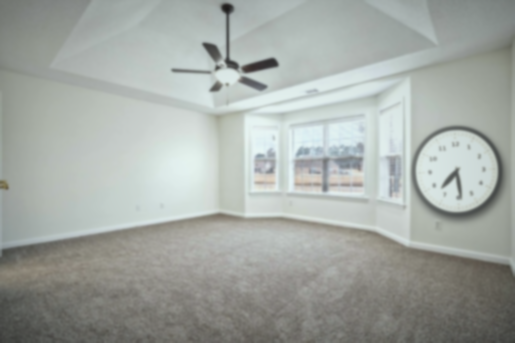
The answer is 7:29
